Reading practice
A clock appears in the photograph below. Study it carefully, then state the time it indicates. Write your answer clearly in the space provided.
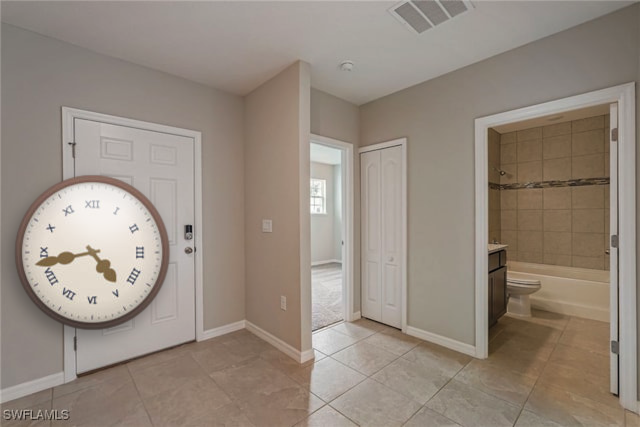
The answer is 4:43
